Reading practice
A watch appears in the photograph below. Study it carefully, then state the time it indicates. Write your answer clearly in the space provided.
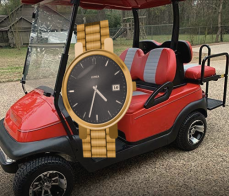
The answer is 4:33
